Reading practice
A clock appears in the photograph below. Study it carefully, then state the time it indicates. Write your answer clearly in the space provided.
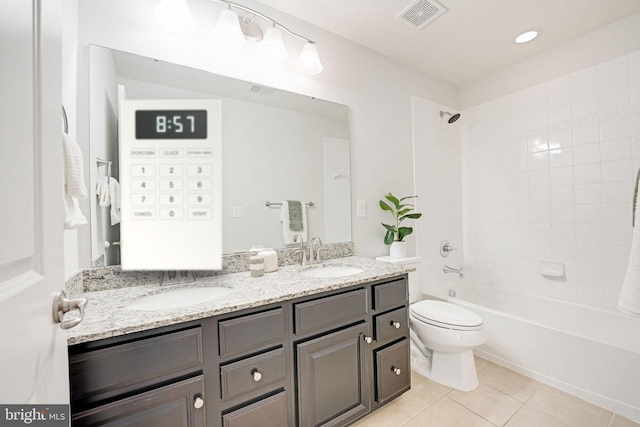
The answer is 8:57
